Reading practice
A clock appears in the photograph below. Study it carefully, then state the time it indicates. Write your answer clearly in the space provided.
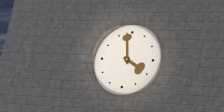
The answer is 3:58
